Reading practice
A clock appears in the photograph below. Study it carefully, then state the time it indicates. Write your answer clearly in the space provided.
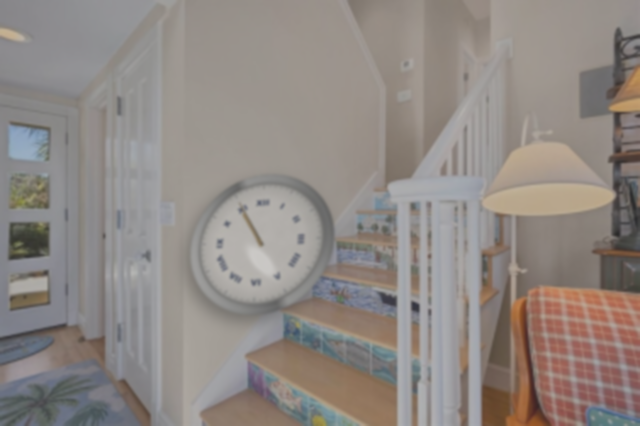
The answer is 10:55
